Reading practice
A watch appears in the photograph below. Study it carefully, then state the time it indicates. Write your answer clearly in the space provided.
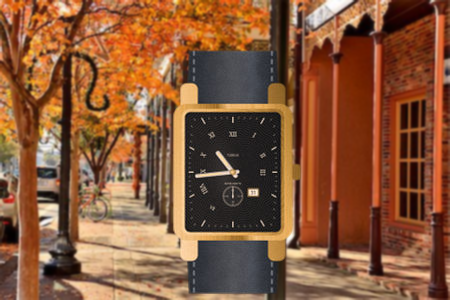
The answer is 10:44
